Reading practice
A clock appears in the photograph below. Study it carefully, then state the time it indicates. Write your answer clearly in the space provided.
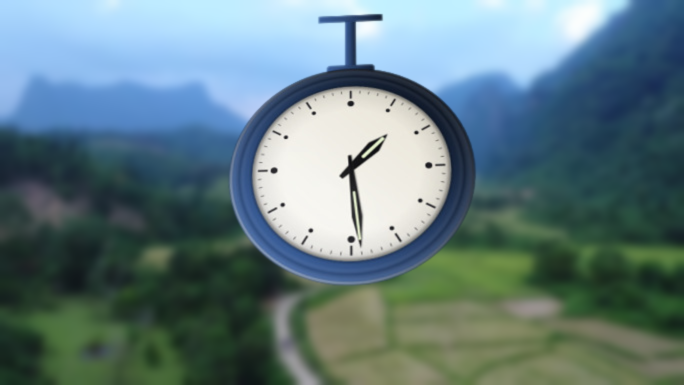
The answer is 1:29
